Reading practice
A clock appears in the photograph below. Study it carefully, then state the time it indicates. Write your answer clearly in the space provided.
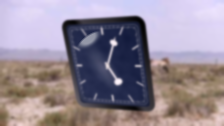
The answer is 5:04
